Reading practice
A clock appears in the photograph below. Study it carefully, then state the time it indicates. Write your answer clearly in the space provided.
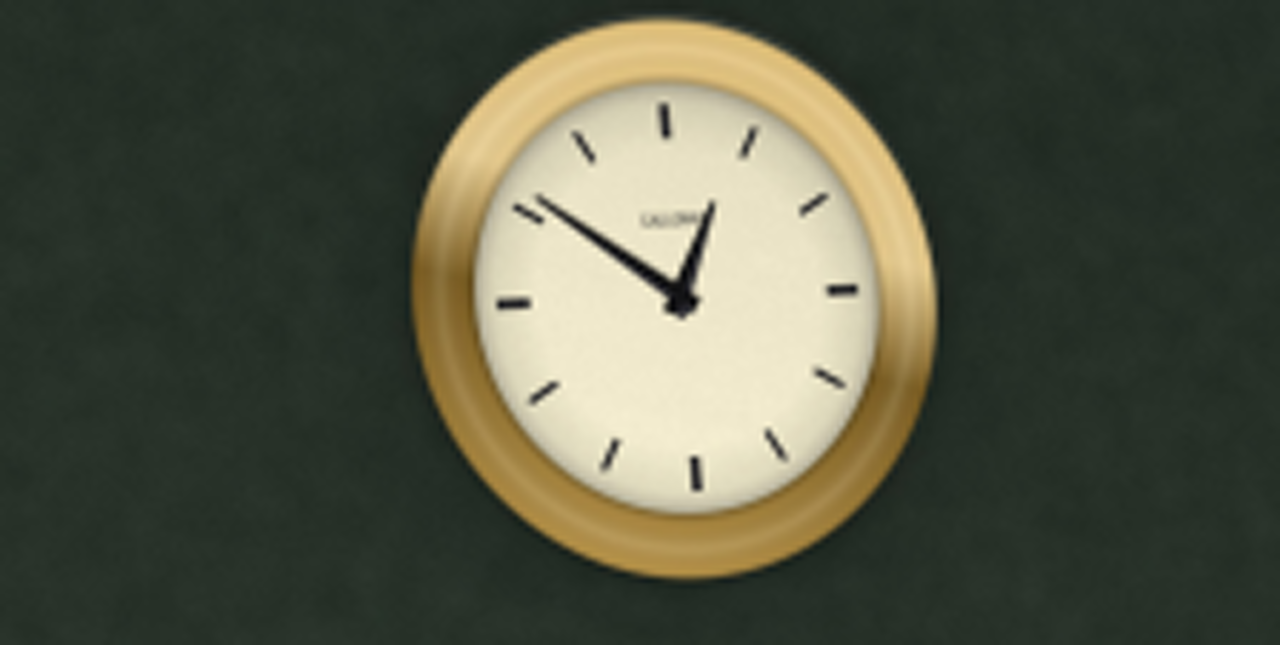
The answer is 12:51
